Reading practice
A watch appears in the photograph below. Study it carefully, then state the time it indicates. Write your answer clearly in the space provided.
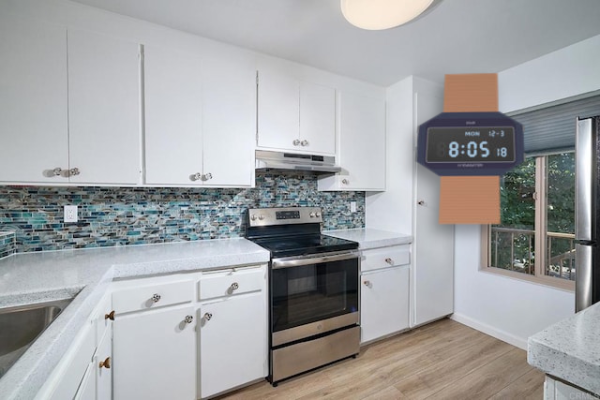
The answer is 8:05:18
